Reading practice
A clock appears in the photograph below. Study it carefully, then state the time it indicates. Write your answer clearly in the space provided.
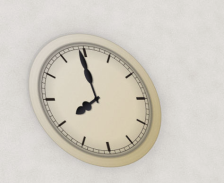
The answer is 7:59
